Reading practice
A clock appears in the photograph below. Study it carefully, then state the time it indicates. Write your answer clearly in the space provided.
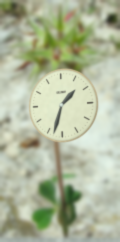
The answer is 1:33
